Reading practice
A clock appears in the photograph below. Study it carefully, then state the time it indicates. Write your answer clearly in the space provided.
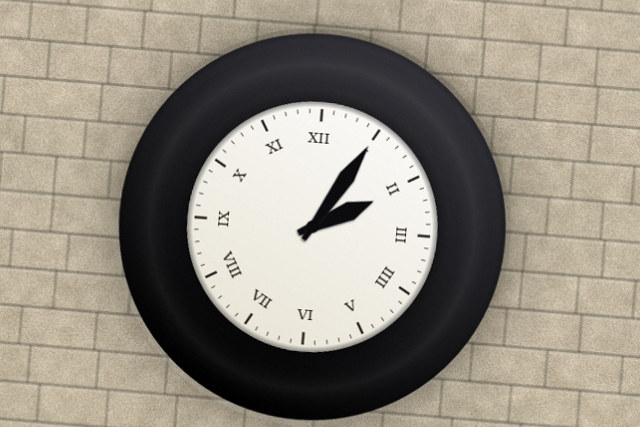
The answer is 2:05
